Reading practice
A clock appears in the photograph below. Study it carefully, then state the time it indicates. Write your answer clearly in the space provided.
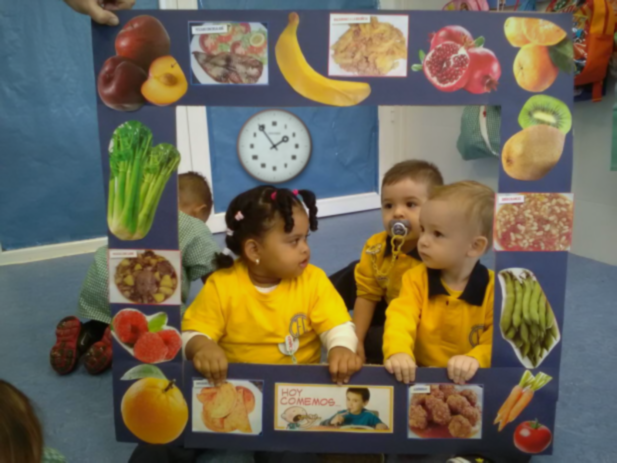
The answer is 1:54
